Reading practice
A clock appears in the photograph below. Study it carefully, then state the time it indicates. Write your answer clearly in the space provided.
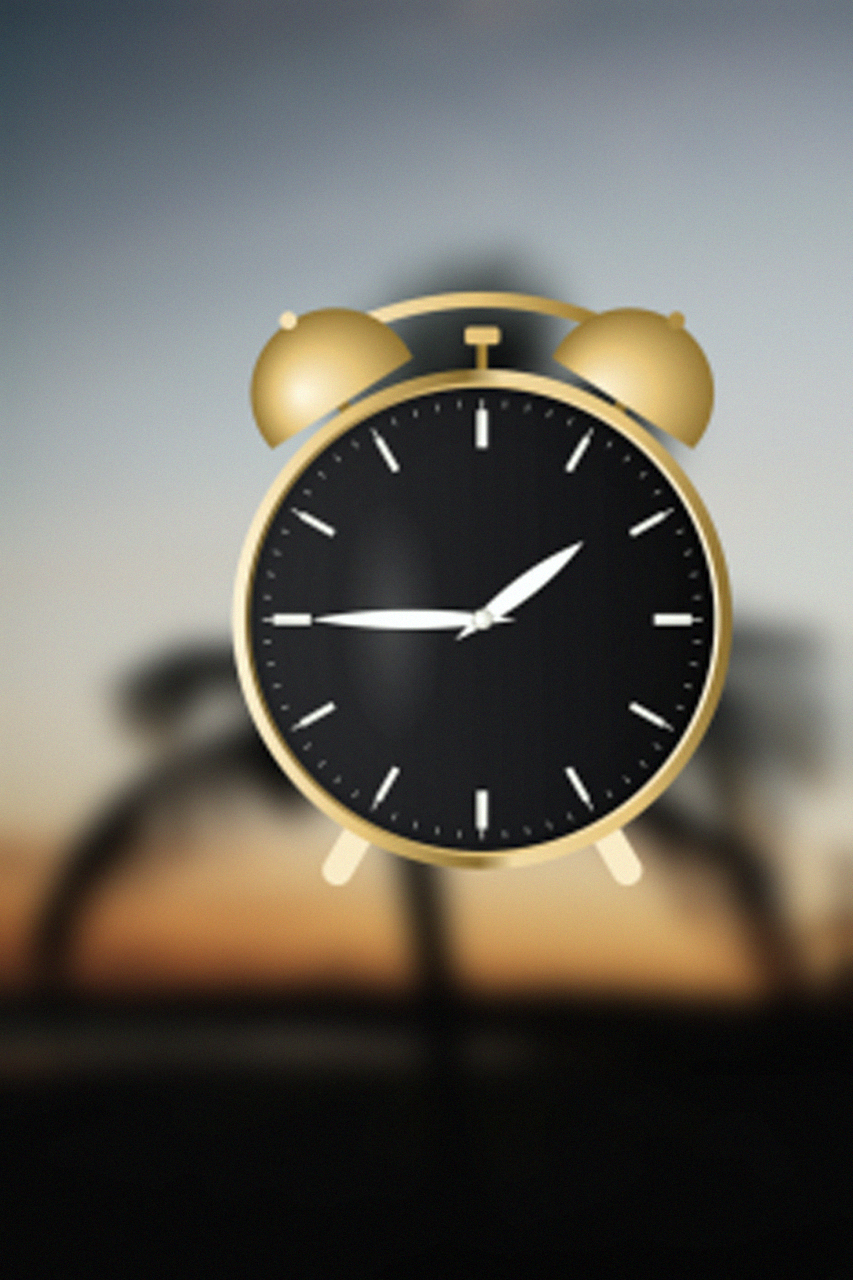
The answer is 1:45
